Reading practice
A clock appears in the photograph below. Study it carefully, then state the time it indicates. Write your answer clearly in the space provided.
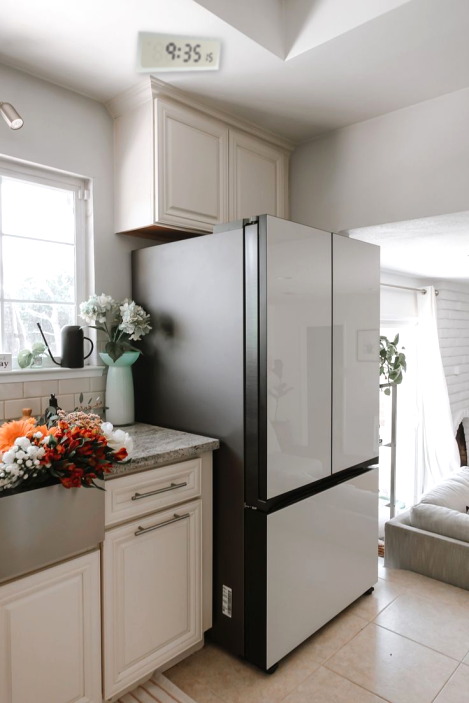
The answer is 9:35
